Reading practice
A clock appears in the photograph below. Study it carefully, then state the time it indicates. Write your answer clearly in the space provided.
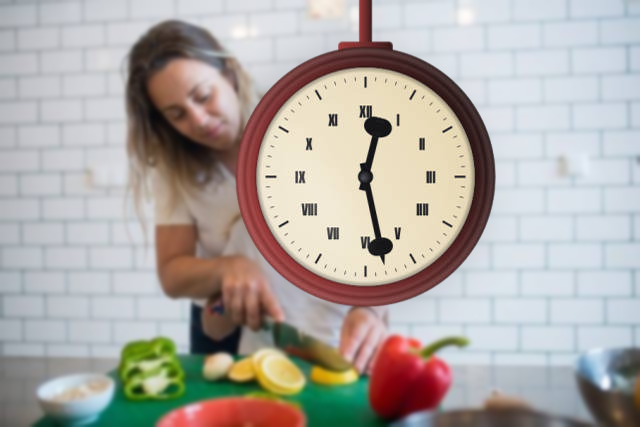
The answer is 12:28
